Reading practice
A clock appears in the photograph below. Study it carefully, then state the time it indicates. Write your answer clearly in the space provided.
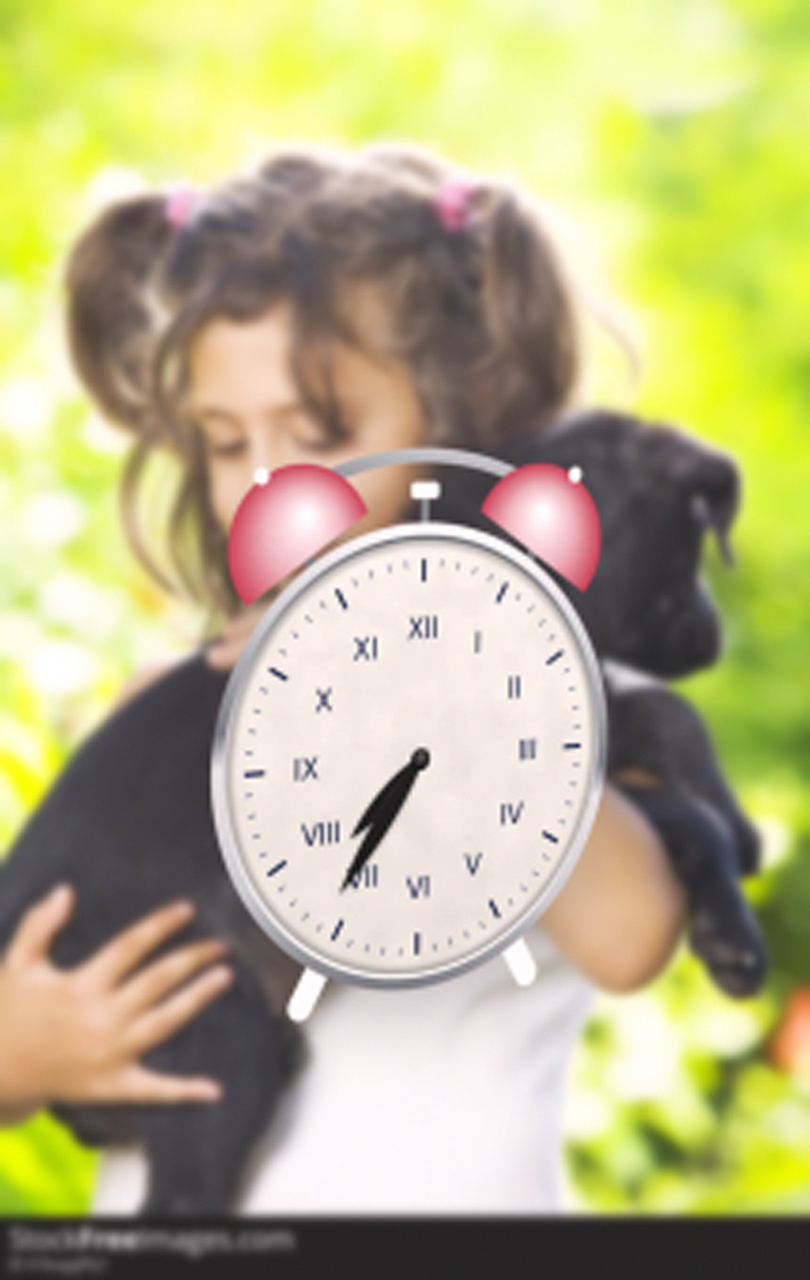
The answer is 7:36
